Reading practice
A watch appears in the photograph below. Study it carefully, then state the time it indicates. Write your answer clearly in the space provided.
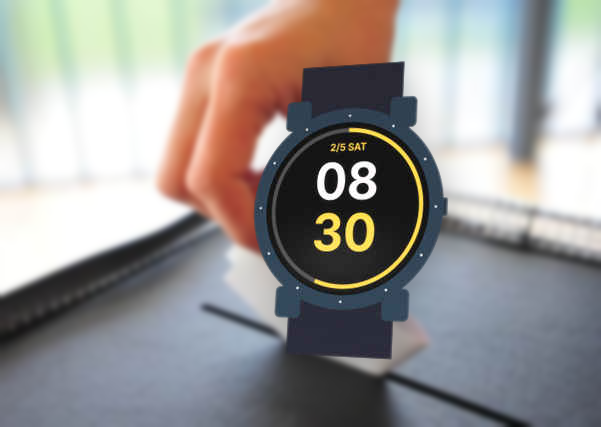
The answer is 8:30
